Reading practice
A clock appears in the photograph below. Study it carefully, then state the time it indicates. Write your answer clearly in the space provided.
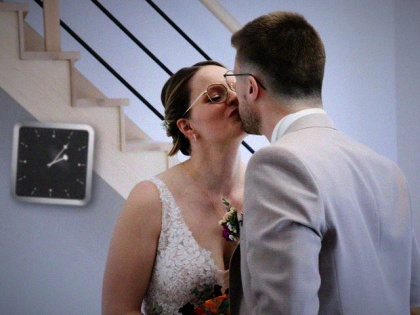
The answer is 2:06
